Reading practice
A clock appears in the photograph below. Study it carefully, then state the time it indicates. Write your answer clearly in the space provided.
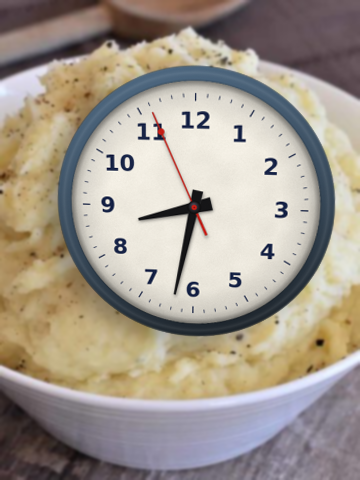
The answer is 8:31:56
